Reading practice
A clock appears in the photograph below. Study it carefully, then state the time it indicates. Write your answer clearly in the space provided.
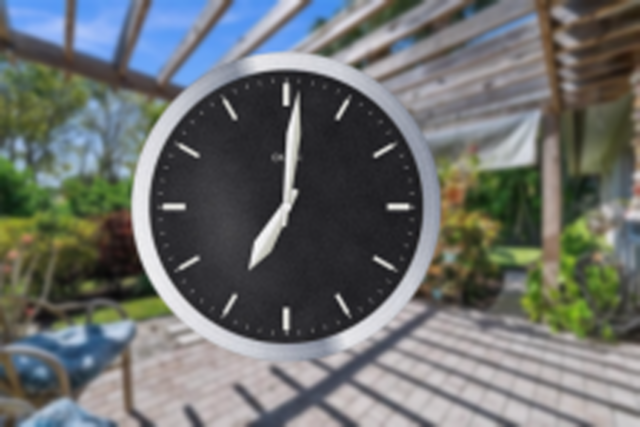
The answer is 7:01
